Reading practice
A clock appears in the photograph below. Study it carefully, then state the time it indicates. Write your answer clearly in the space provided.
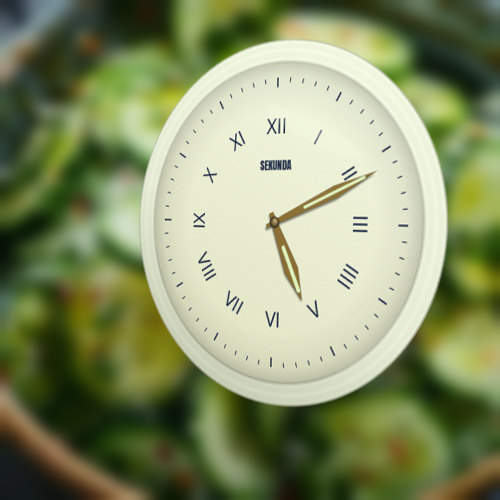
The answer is 5:11
